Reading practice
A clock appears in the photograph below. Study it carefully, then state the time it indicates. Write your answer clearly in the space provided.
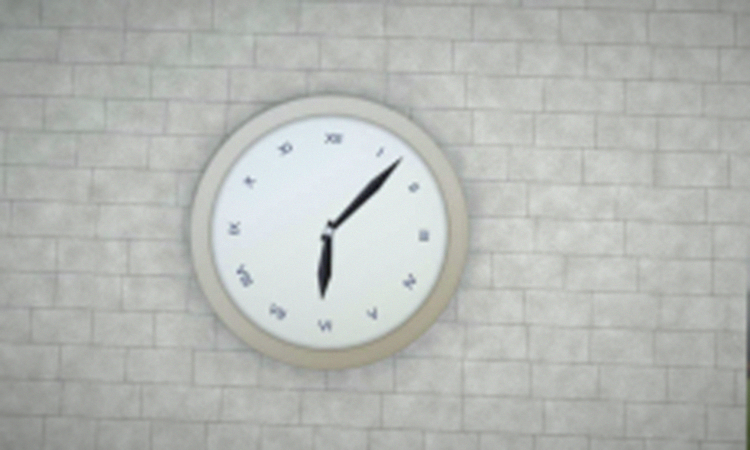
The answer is 6:07
